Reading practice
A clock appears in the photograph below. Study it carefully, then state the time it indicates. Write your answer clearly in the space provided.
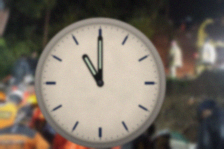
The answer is 11:00
